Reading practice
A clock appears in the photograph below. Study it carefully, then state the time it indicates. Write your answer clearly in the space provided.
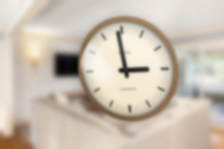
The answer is 2:59
